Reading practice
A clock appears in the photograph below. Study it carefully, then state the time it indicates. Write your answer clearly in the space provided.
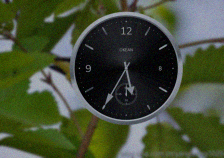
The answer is 5:35
